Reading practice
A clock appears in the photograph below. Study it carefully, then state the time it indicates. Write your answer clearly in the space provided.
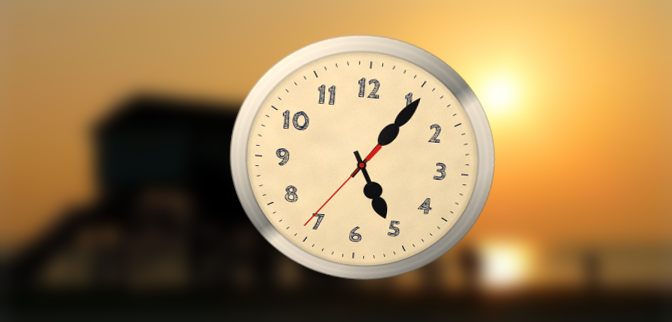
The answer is 5:05:36
